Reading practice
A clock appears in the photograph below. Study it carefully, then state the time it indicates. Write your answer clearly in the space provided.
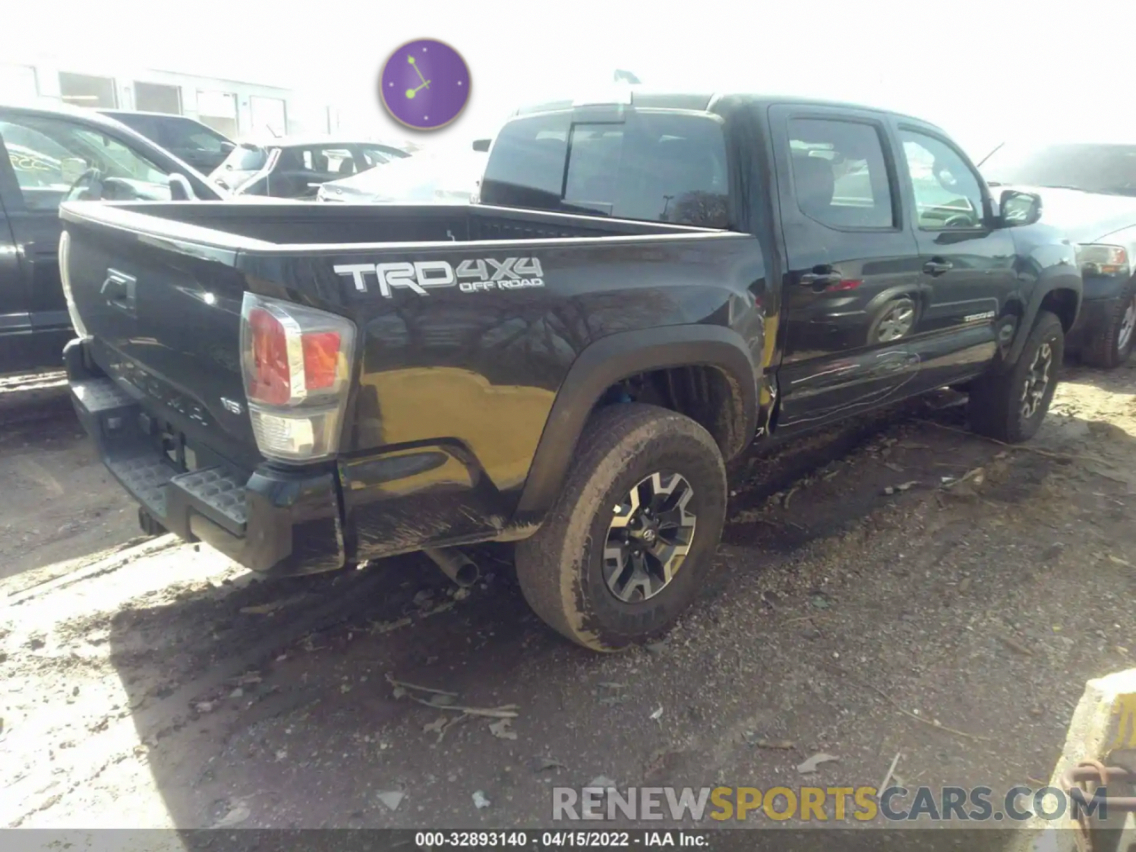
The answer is 7:55
